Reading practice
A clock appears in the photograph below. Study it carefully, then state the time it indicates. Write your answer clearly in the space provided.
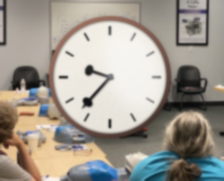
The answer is 9:37
